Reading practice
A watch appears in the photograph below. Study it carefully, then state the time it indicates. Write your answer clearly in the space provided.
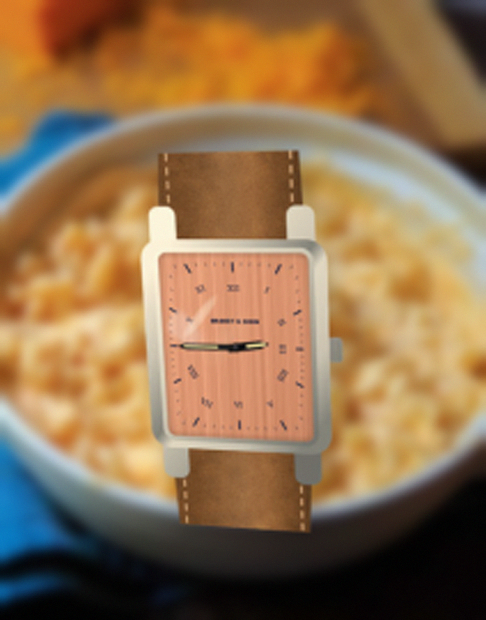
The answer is 2:45
